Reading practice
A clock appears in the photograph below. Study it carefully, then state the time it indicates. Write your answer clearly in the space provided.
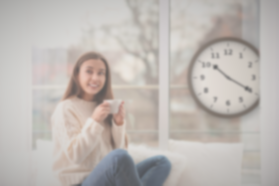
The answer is 10:20
